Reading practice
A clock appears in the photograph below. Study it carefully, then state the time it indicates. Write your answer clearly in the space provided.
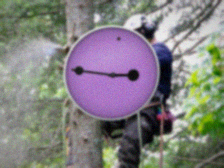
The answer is 2:45
